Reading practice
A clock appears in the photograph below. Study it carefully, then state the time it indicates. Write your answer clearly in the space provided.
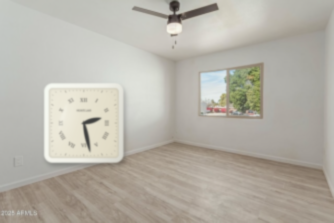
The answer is 2:28
